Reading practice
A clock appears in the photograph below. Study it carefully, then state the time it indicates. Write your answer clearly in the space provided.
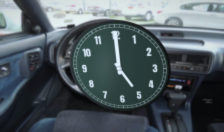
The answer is 5:00
